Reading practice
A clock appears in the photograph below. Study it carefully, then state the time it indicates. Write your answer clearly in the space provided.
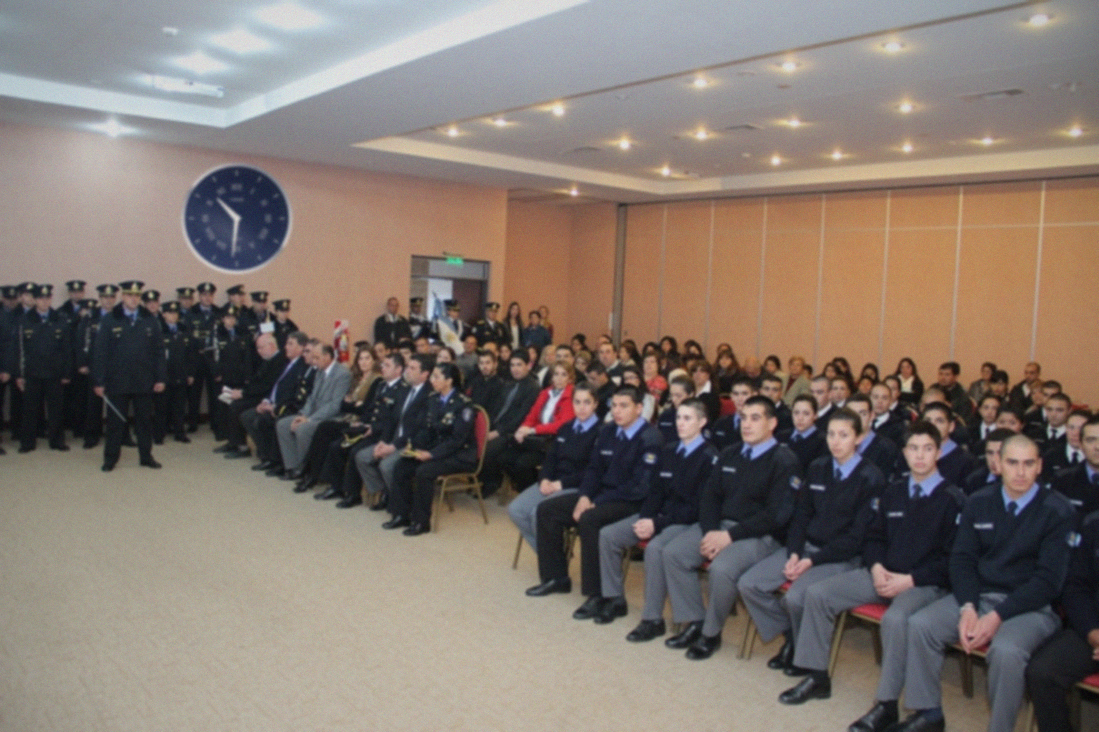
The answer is 10:31
